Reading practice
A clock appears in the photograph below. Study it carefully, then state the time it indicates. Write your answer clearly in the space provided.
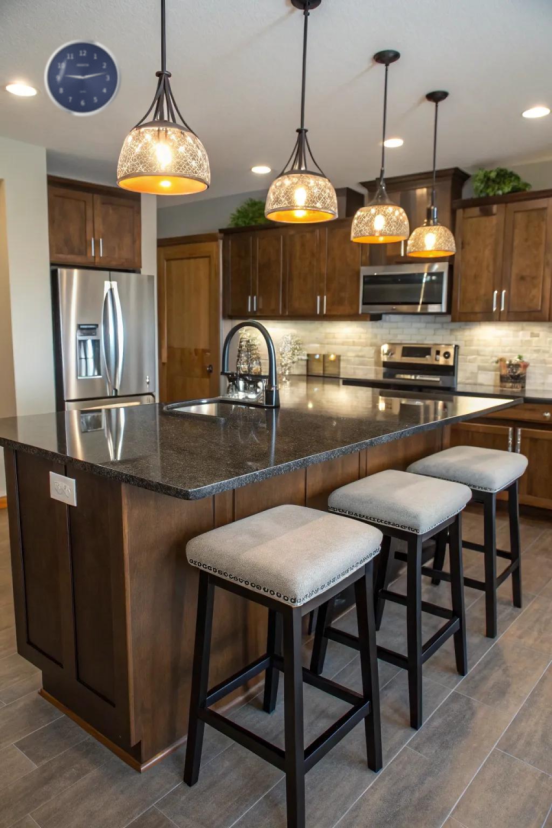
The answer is 9:13
